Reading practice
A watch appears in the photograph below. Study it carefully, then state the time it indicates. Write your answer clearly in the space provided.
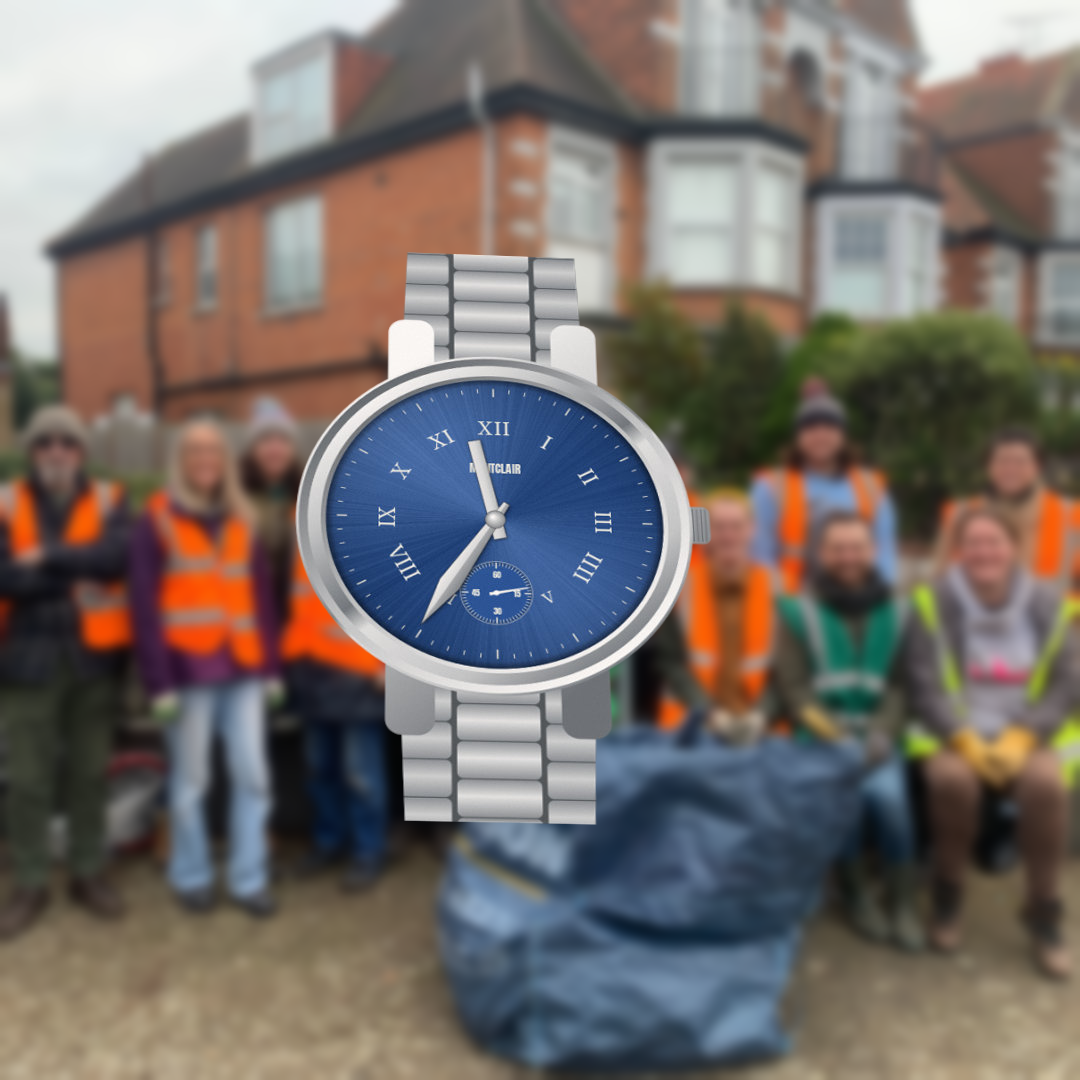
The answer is 11:35:13
